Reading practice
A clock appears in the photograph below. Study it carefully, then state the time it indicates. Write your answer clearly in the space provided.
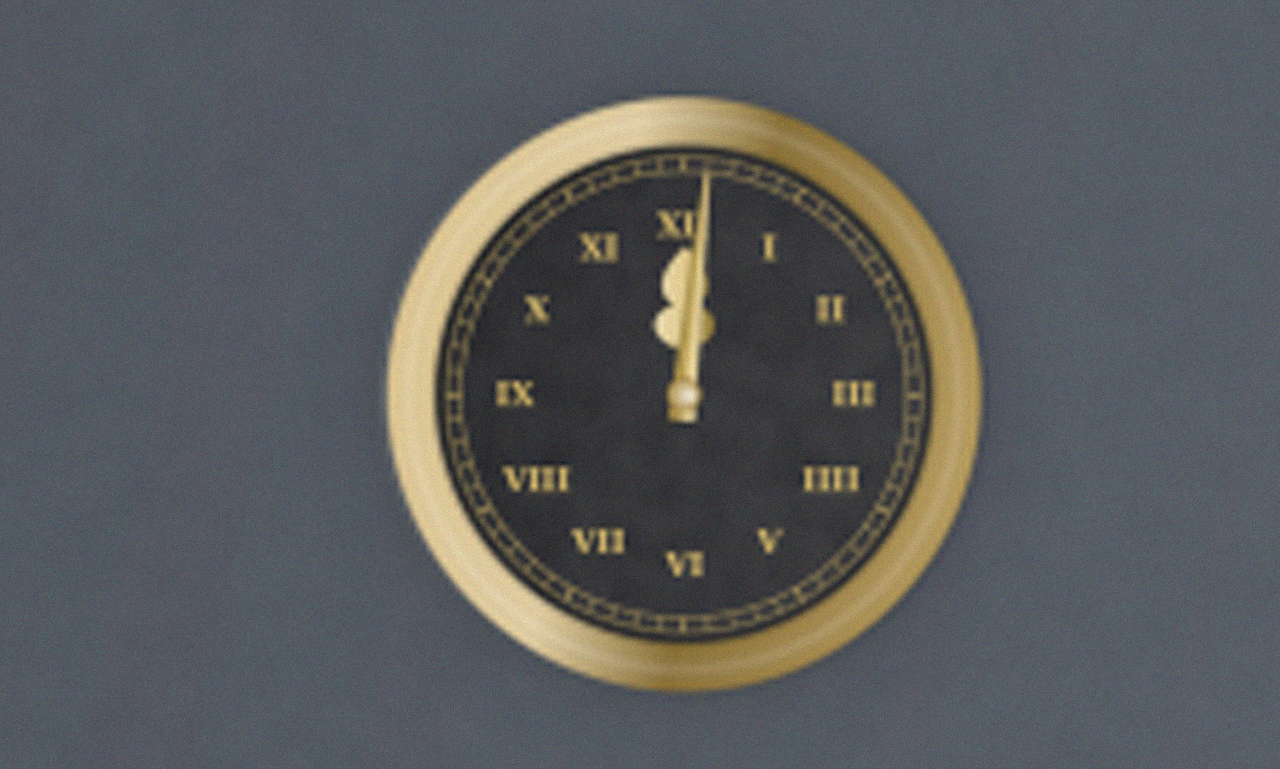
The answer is 12:01
